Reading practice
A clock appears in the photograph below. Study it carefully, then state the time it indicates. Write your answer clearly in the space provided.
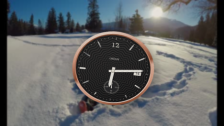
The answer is 6:14
